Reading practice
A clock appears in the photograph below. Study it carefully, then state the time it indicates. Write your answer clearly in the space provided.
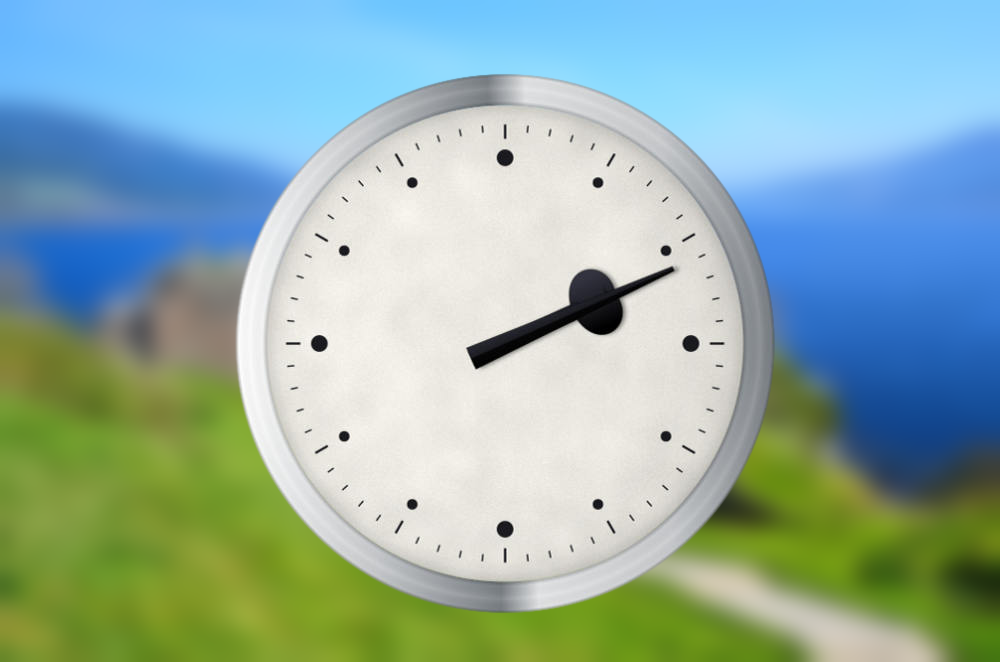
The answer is 2:11
